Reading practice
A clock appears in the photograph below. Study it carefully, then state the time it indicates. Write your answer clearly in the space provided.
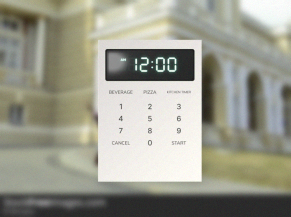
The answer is 12:00
